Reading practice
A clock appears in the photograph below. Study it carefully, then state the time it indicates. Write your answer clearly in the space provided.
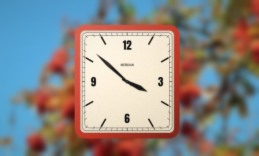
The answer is 3:52
